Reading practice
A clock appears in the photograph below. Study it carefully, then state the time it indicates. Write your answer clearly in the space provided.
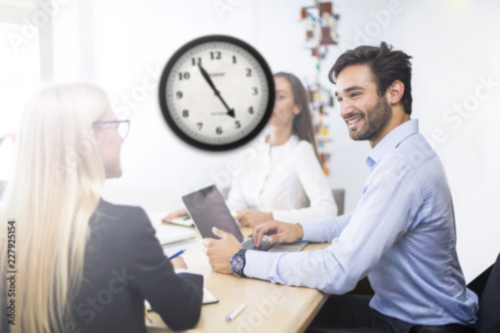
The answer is 4:55
